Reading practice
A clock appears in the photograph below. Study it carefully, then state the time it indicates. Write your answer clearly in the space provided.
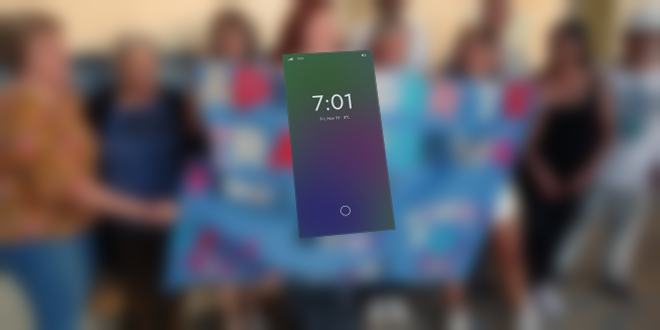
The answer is 7:01
